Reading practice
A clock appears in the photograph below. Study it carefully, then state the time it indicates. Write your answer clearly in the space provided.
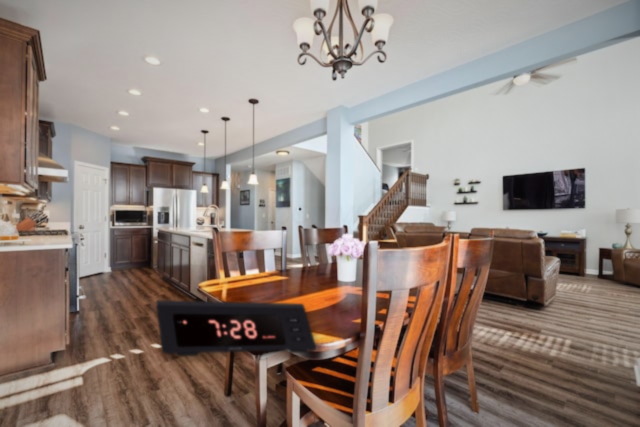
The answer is 7:28
